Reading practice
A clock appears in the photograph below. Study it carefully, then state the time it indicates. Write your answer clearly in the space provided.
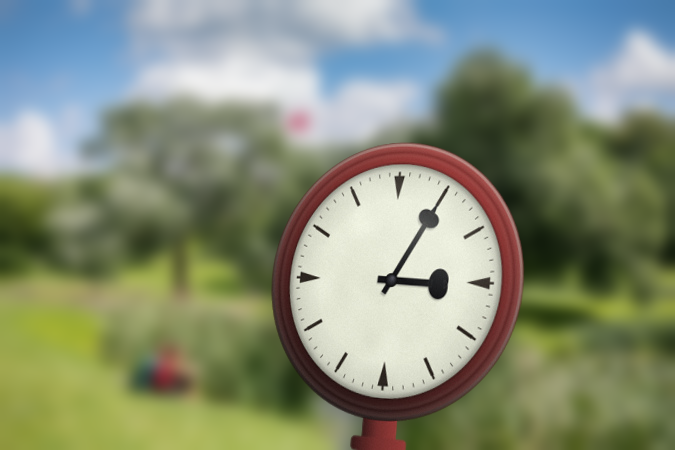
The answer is 3:05
